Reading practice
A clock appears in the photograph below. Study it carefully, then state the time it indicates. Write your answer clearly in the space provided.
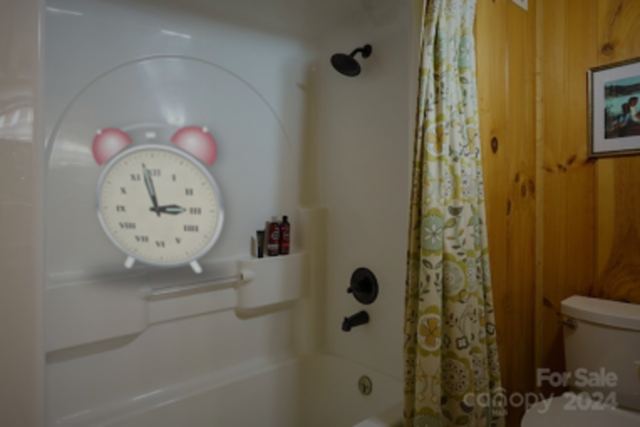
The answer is 2:58
